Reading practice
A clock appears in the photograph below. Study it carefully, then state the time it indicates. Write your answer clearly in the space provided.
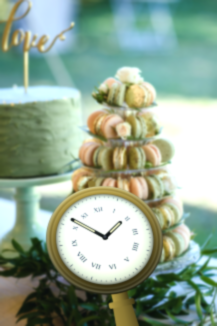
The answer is 1:52
